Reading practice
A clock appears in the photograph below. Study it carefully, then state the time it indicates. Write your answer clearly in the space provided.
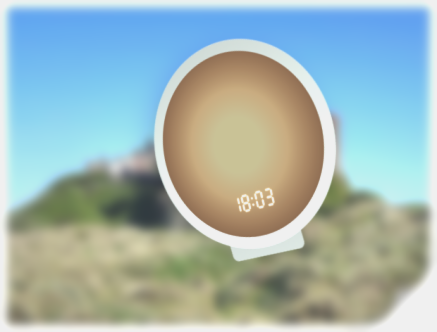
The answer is 18:03
